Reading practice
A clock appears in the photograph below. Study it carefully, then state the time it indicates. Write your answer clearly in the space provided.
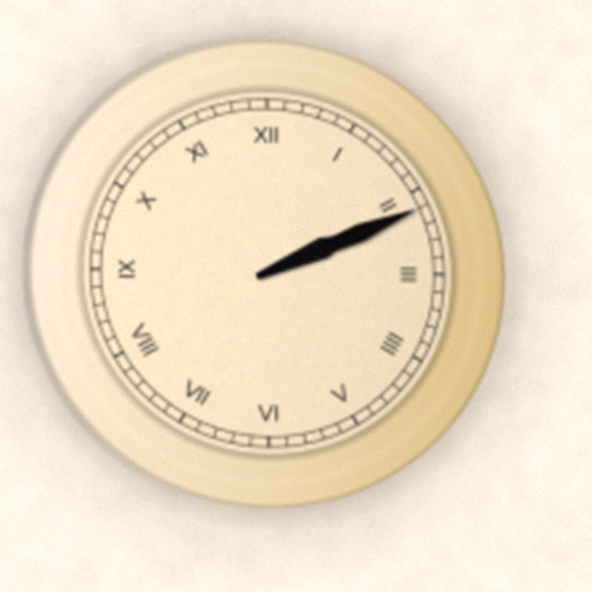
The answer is 2:11
